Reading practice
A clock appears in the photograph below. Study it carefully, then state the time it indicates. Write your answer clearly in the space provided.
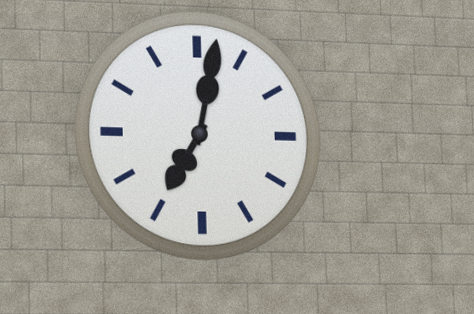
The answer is 7:02
